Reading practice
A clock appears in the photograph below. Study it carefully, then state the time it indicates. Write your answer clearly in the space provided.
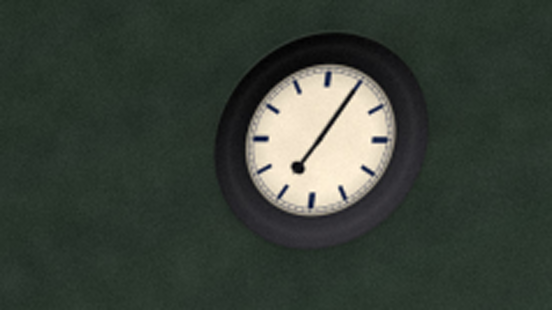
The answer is 7:05
